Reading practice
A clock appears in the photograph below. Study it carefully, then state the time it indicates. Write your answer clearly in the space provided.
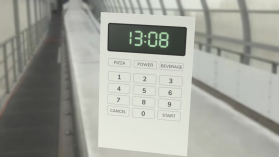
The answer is 13:08
